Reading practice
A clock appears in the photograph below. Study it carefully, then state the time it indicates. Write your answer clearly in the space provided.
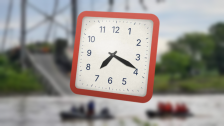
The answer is 7:19
